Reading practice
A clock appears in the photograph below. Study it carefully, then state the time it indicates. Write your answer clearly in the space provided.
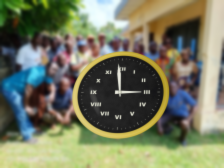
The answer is 2:59
